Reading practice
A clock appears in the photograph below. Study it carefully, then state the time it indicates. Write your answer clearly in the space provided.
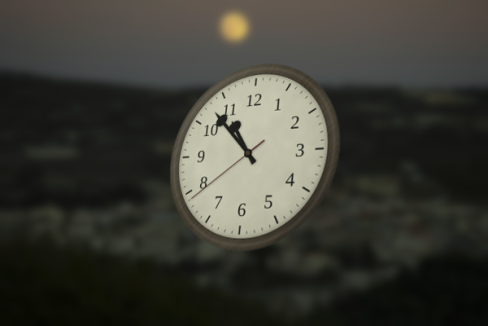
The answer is 10:52:39
